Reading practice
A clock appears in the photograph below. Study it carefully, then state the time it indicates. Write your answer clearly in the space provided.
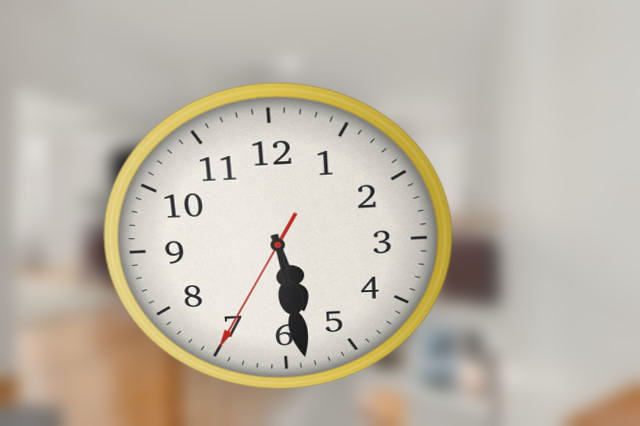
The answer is 5:28:35
